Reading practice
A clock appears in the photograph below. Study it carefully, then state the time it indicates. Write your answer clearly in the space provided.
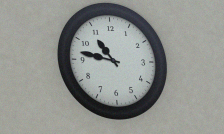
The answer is 10:47
